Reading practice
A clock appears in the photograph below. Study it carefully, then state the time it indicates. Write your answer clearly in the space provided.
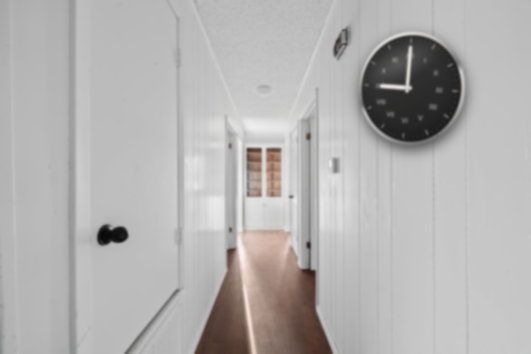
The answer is 9:00
